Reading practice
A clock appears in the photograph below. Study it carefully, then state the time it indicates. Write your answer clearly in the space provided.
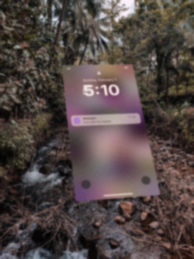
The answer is 5:10
